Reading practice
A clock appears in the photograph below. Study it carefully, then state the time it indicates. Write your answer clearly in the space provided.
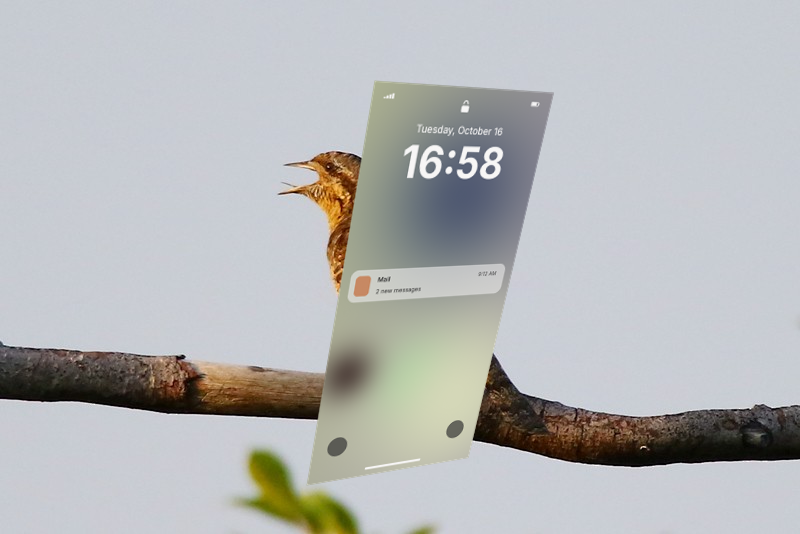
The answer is 16:58
